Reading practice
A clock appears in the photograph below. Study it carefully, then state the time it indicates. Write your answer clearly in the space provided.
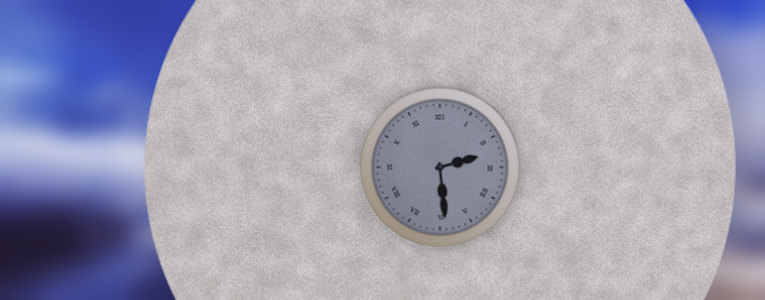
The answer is 2:29
